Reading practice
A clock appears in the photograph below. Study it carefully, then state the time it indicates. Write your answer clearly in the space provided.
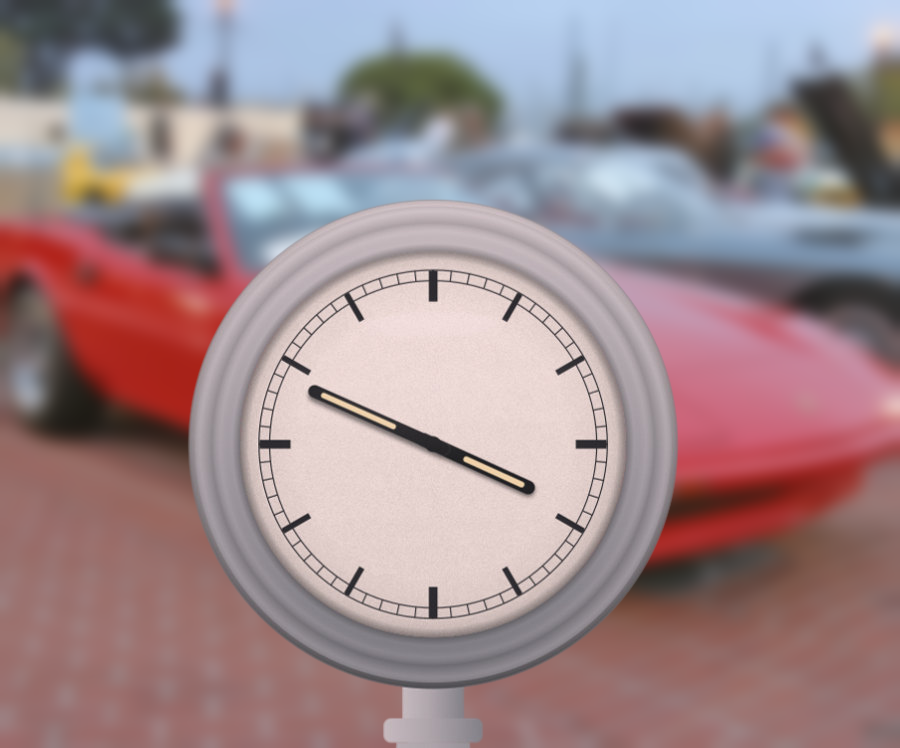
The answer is 3:49
